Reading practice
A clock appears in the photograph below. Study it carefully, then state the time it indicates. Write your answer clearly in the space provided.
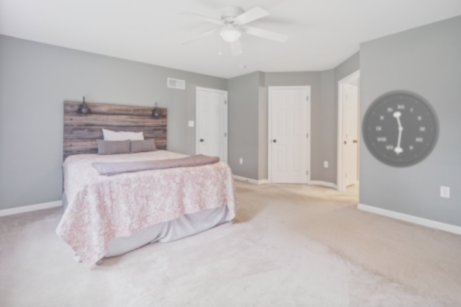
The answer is 11:31
